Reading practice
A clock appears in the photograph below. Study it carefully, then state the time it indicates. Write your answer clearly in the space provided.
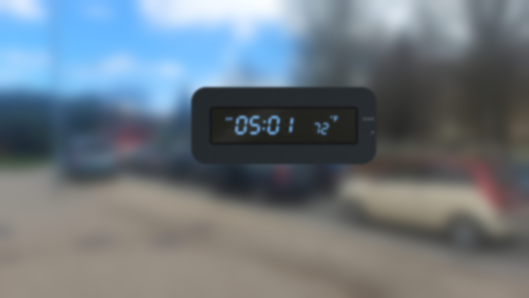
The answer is 5:01
